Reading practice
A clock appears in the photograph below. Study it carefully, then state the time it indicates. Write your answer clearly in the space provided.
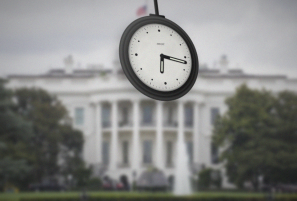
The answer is 6:17
